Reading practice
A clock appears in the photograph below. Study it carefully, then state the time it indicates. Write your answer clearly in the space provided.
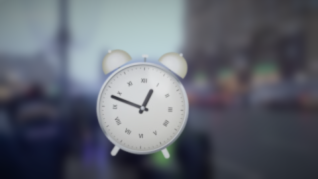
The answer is 12:48
